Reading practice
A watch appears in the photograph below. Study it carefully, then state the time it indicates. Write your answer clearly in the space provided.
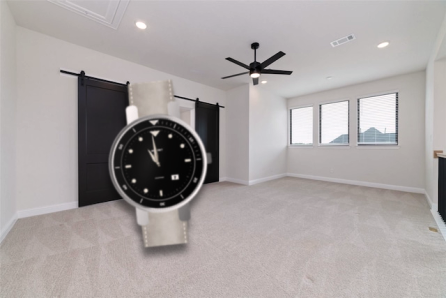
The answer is 10:59
